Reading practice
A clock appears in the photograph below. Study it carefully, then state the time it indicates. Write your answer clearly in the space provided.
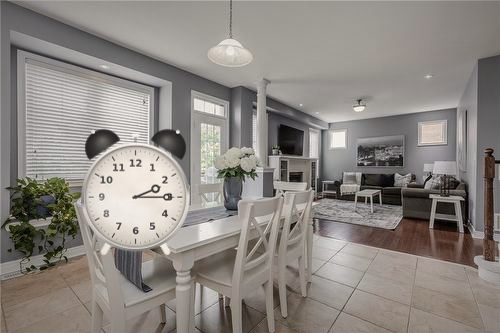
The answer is 2:15
